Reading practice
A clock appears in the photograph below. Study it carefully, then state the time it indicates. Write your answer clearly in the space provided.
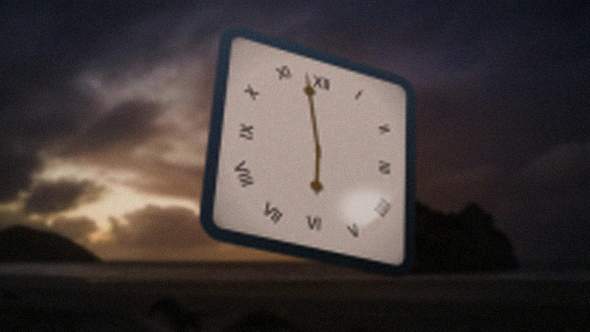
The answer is 5:58
